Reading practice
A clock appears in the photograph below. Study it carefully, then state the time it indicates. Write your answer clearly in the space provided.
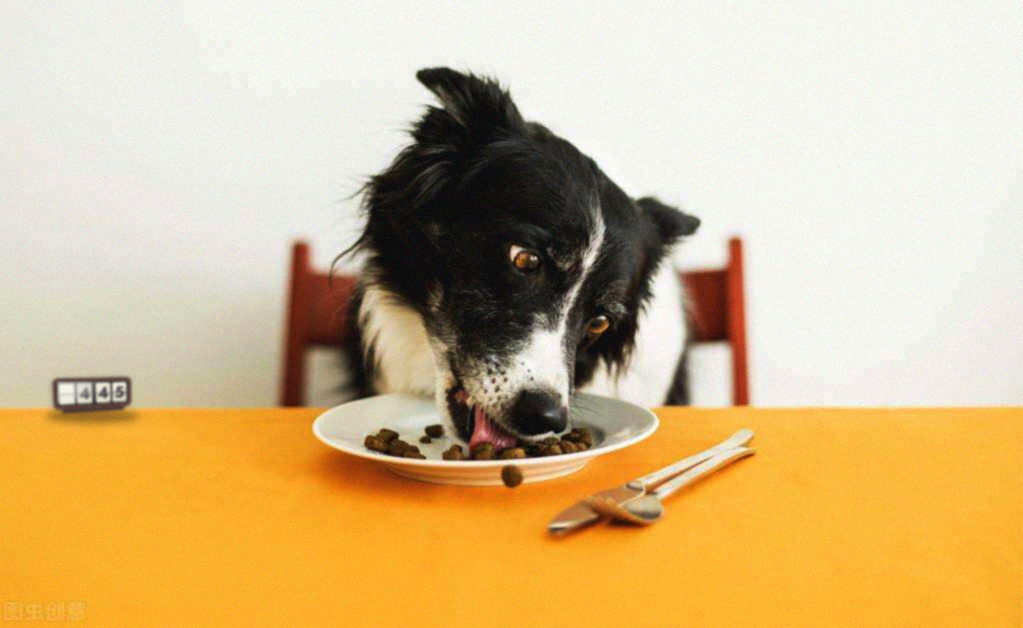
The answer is 4:45
